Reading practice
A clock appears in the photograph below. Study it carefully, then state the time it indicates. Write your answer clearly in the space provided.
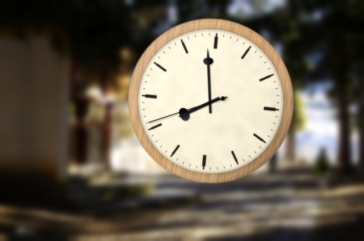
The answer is 7:58:41
